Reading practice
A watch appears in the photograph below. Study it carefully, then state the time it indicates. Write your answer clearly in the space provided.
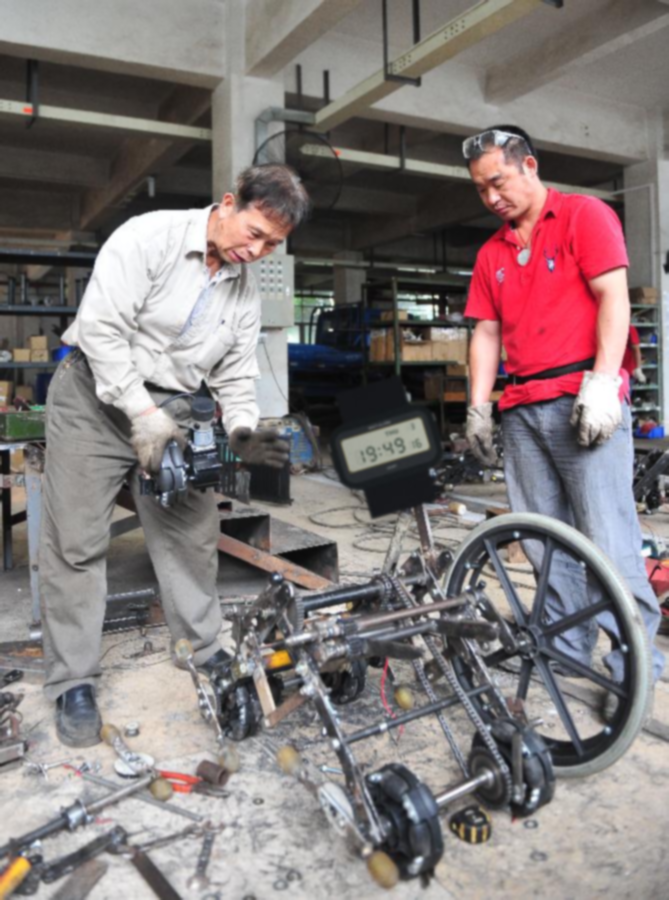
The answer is 19:49
